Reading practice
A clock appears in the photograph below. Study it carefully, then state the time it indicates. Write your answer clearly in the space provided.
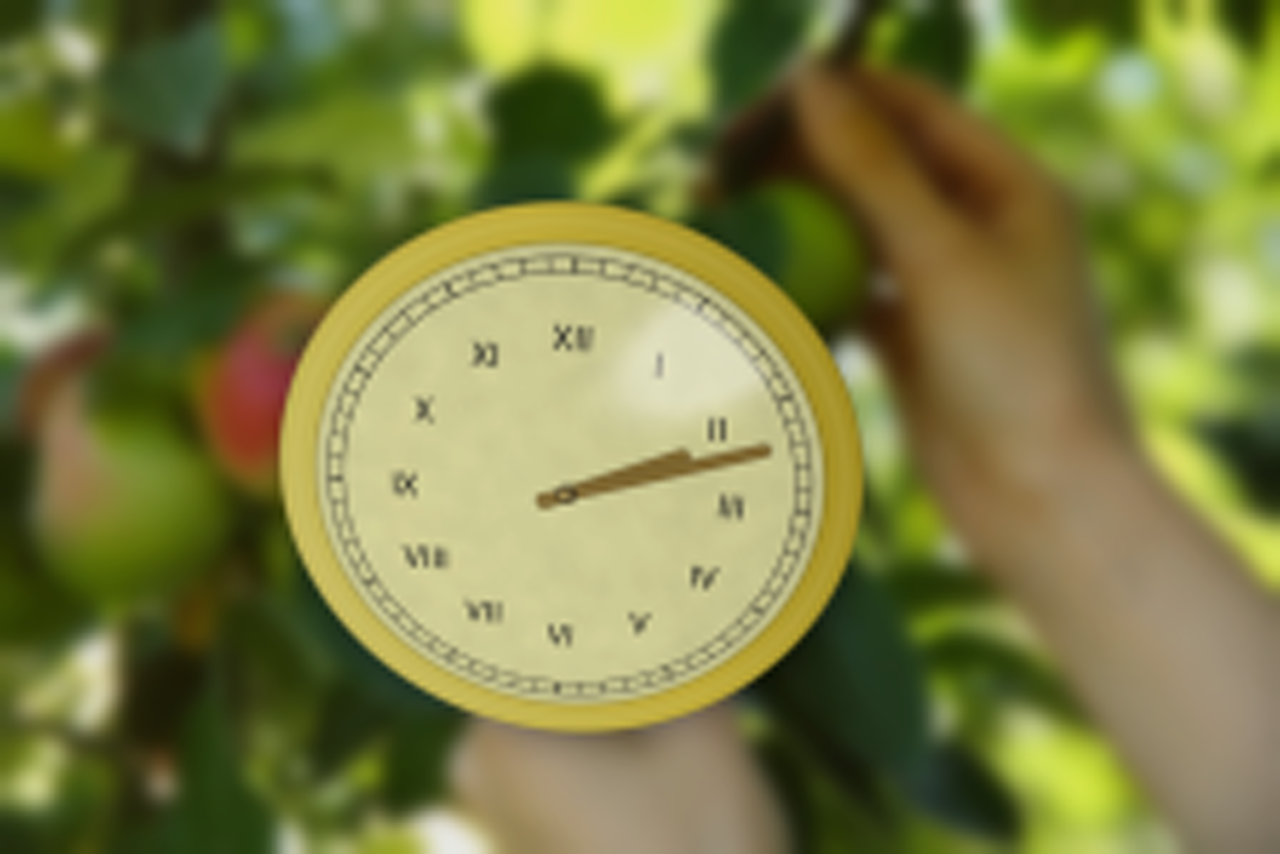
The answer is 2:12
